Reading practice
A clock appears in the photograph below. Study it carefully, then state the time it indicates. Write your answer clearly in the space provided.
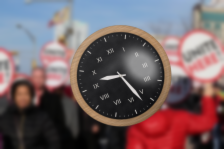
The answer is 9:27
